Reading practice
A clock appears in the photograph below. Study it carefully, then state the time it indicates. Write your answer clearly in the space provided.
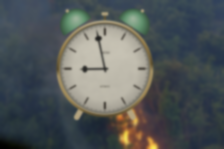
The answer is 8:58
